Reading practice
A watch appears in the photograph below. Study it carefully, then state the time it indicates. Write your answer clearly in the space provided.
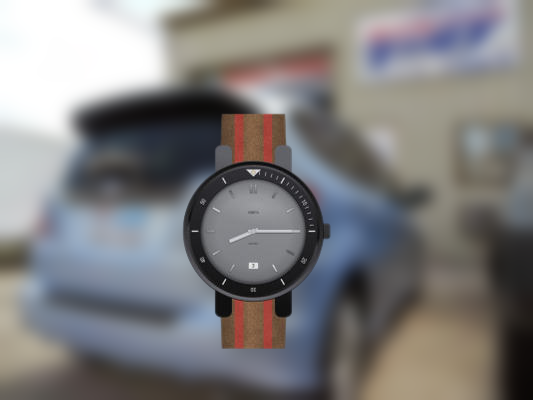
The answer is 8:15
